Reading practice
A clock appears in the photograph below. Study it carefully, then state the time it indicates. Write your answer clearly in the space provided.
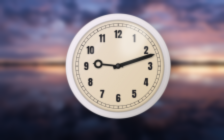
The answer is 9:12
